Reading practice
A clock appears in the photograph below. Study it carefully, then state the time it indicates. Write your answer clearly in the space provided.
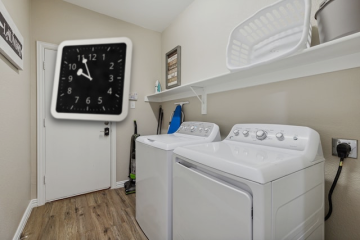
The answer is 9:56
